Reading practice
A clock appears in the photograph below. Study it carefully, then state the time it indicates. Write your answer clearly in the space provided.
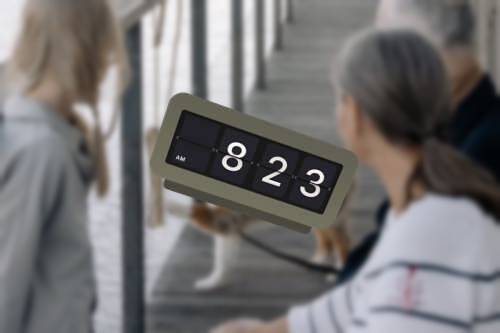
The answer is 8:23
